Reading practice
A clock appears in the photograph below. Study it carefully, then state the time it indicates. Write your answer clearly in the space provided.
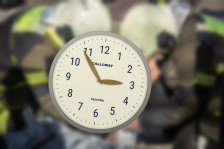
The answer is 2:54
